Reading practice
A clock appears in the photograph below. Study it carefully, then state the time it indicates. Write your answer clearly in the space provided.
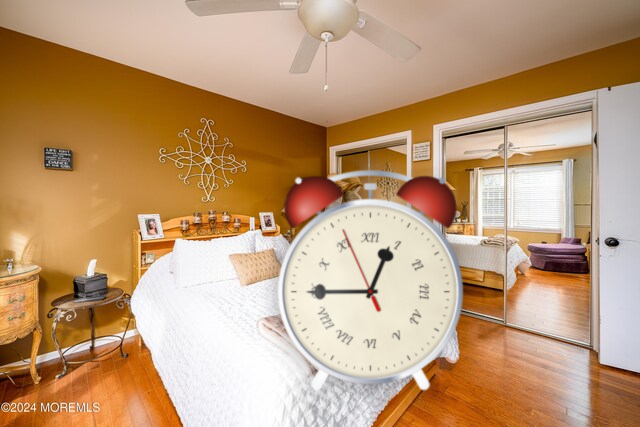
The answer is 12:44:56
